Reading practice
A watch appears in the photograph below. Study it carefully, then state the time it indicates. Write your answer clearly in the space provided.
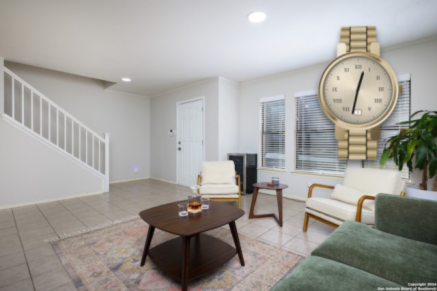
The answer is 12:32
